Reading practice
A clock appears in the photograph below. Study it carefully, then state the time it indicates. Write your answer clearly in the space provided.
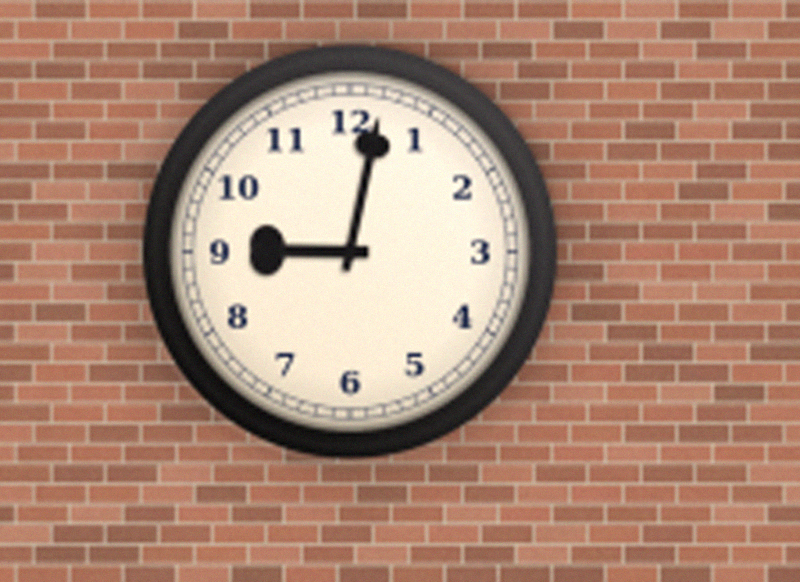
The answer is 9:02
